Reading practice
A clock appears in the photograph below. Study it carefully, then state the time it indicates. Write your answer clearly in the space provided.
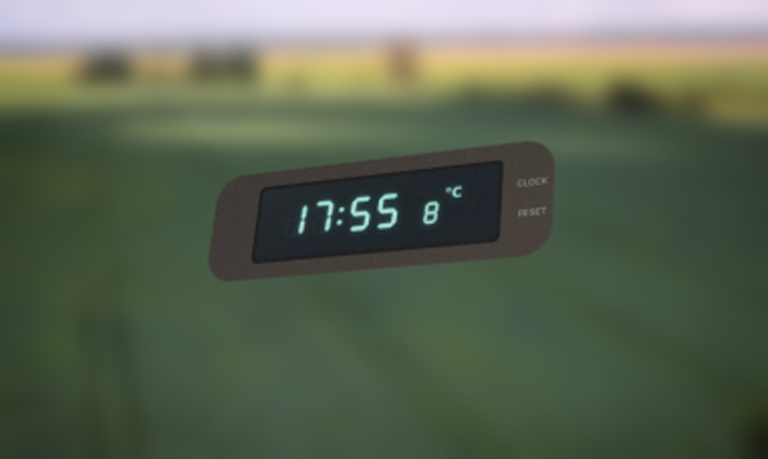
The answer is 17:55
